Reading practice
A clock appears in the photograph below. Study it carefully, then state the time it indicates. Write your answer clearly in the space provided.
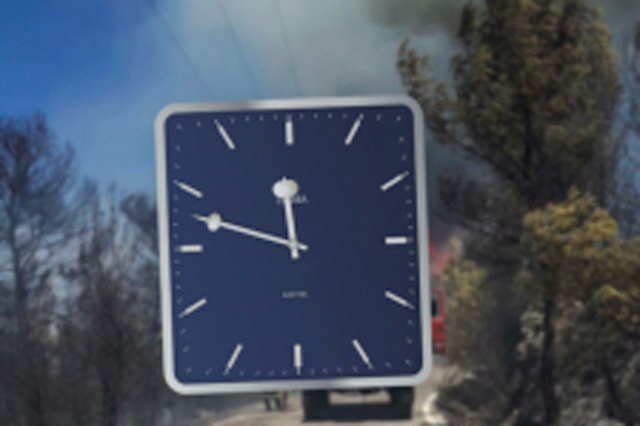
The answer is 11:48
